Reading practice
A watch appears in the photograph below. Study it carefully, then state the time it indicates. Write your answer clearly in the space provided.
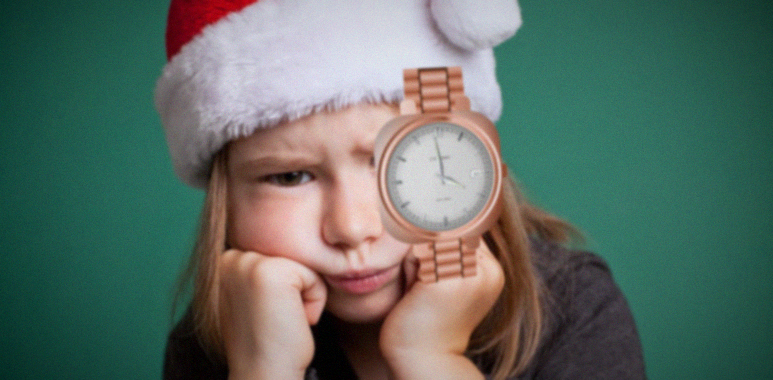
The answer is 3:59
